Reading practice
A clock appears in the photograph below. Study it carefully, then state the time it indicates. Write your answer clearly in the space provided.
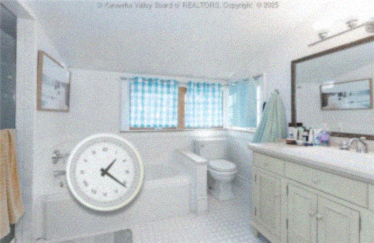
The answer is 1:21
